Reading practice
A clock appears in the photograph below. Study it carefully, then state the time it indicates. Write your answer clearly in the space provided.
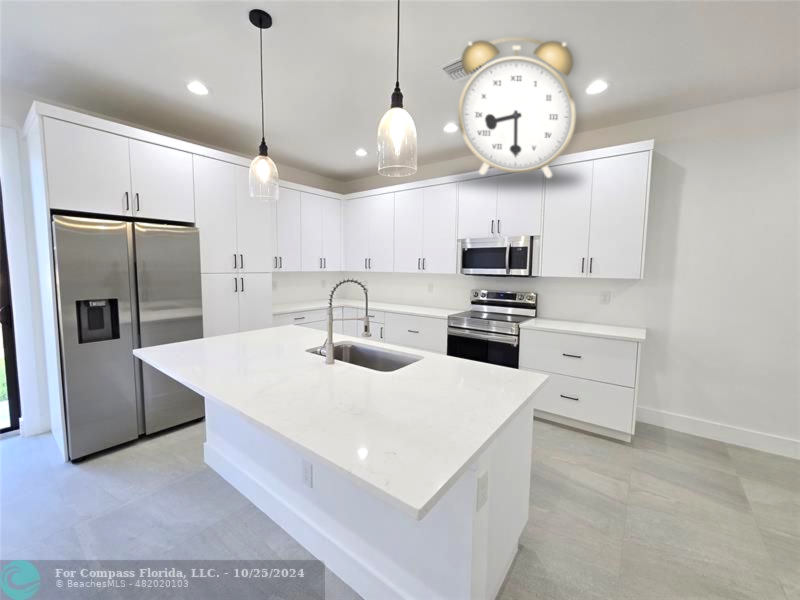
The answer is 8:30
